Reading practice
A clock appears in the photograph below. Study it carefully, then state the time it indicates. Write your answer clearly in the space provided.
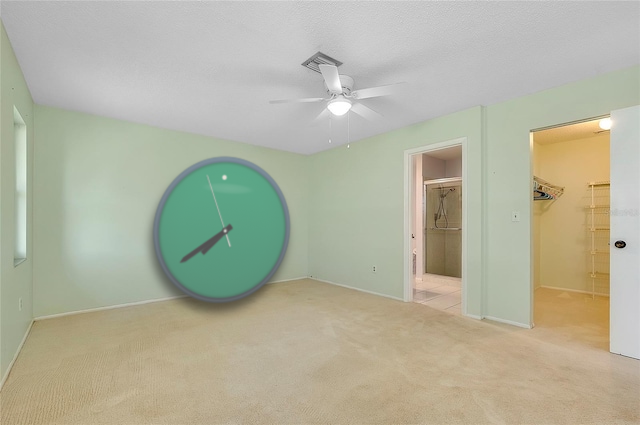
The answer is 7:39:57
